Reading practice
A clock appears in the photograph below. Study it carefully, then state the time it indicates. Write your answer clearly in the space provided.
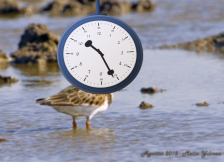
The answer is 10:26
